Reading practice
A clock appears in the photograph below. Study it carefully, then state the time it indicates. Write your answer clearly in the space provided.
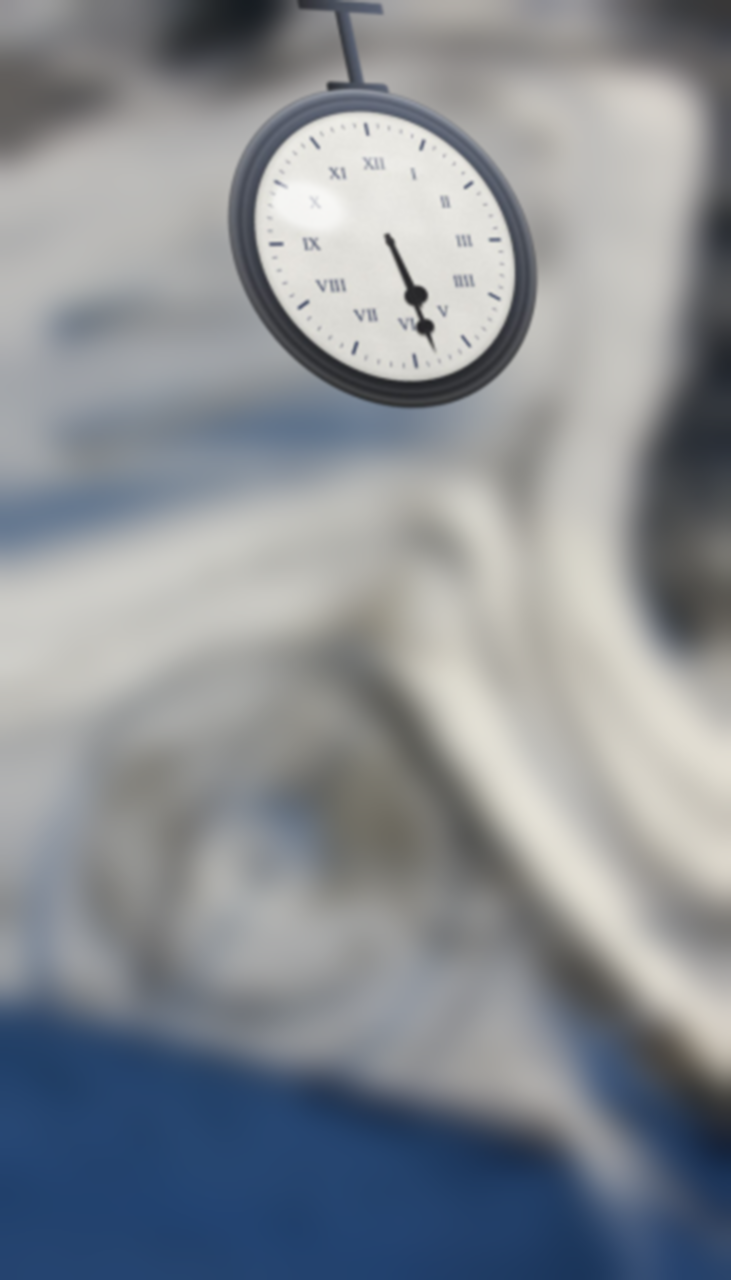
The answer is 5:28
